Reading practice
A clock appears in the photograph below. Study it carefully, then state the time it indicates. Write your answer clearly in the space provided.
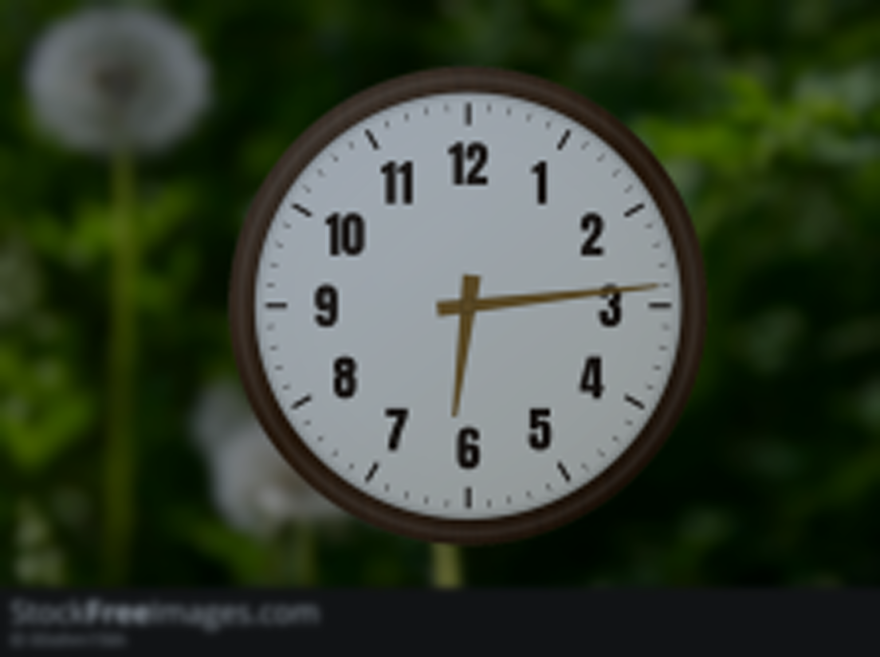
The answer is 6:14
